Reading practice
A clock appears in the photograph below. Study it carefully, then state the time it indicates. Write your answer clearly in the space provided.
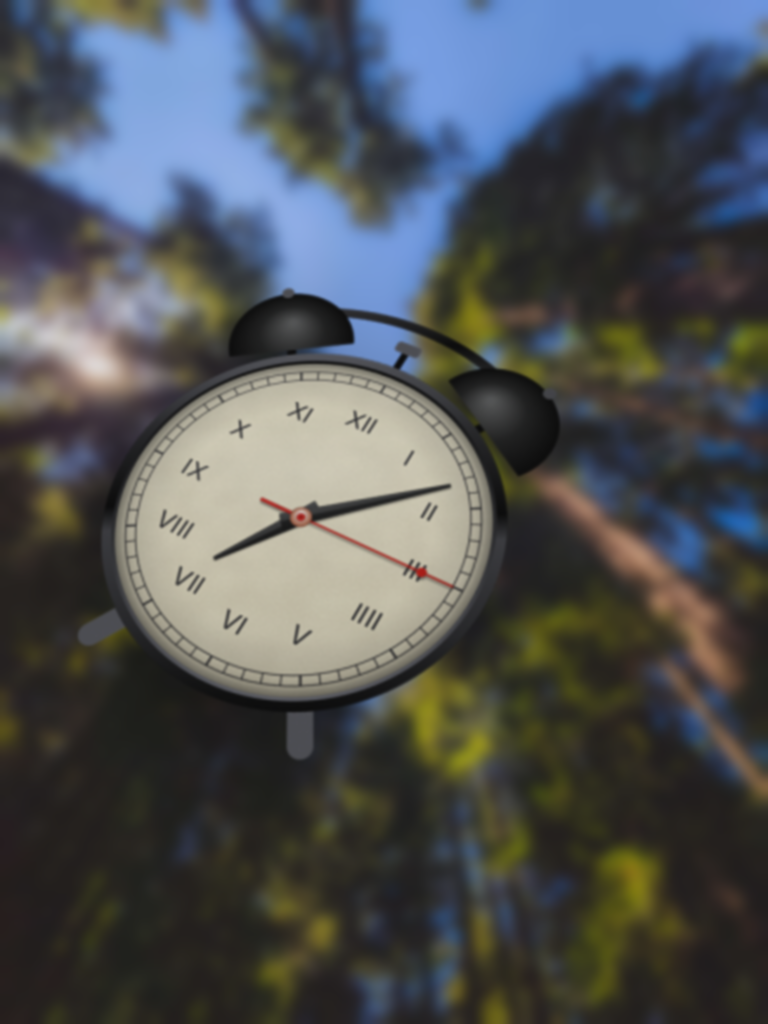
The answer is 7:08:15
